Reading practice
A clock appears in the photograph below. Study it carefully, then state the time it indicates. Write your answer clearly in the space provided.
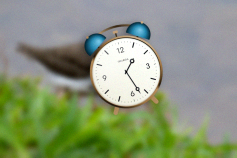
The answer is 1:27
